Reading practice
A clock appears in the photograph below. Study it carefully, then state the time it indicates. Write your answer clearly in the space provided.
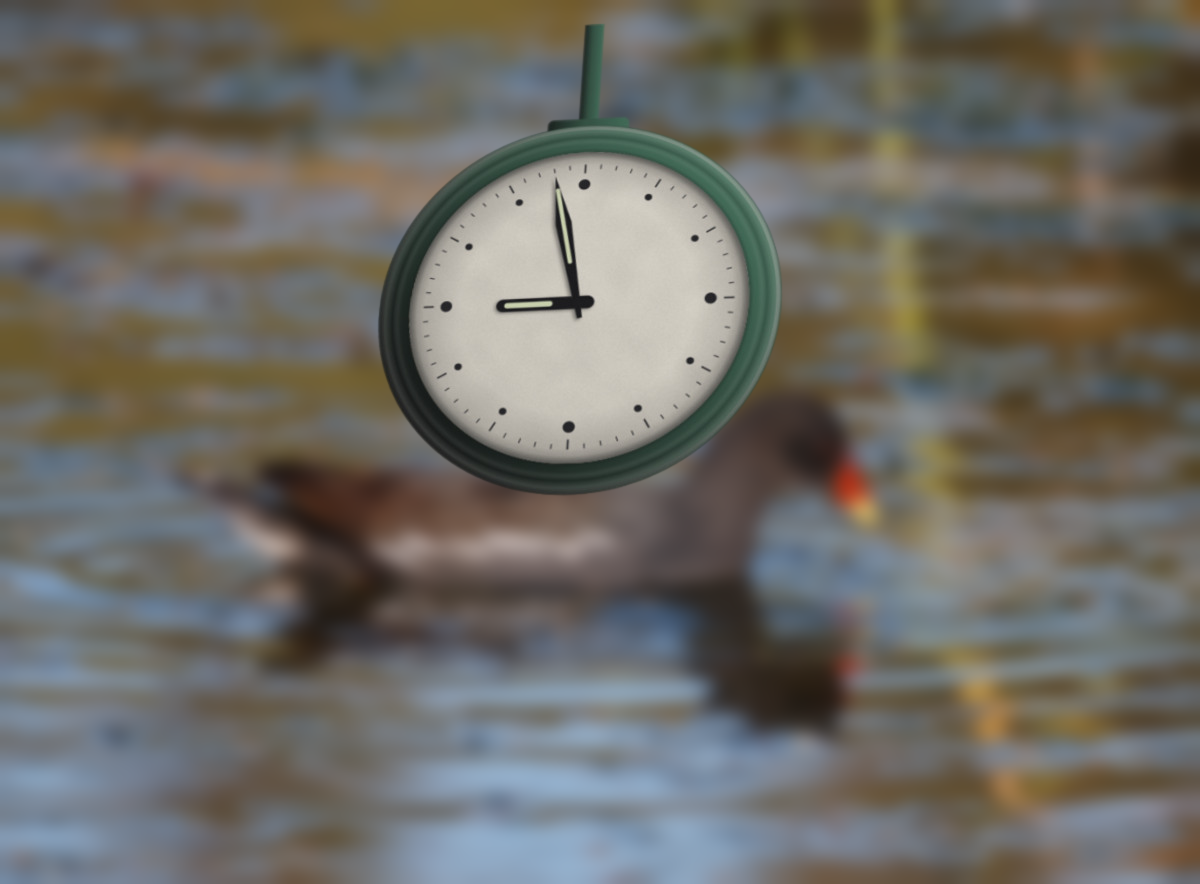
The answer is 8:58
